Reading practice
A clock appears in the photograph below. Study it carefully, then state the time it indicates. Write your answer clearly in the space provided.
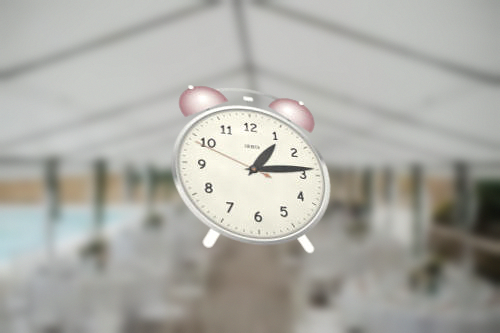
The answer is 1:13:49
